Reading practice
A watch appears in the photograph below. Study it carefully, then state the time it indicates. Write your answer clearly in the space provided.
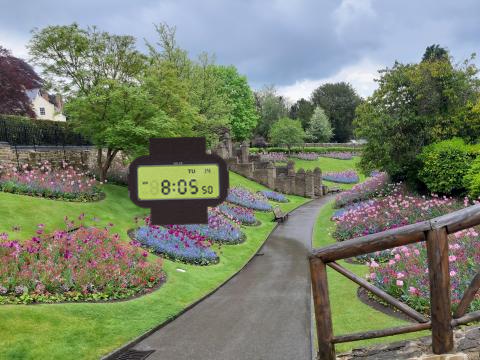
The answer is 8:05
